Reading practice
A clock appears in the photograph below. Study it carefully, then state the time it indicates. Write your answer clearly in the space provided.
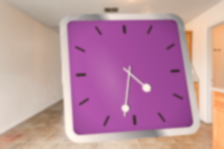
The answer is 4:32
